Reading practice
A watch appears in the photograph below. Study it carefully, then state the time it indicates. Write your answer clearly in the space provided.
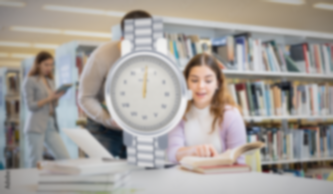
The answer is 12:01
